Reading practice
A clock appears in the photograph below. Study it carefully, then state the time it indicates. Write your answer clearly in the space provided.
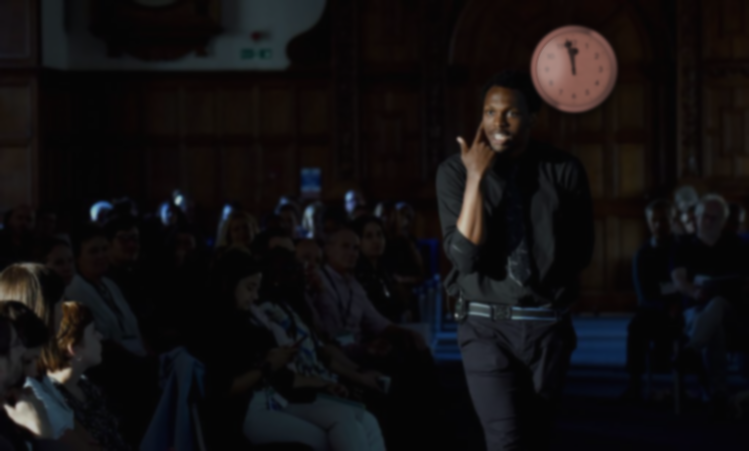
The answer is 11:58
